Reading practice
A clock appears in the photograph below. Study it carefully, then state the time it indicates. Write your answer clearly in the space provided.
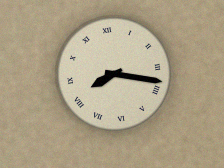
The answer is 8:18
